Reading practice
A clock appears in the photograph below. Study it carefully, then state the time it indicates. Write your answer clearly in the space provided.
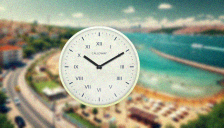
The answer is 10:10
